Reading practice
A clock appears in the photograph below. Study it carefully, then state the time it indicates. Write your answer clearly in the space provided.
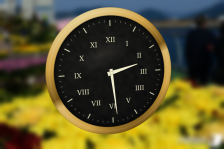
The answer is 2:29
